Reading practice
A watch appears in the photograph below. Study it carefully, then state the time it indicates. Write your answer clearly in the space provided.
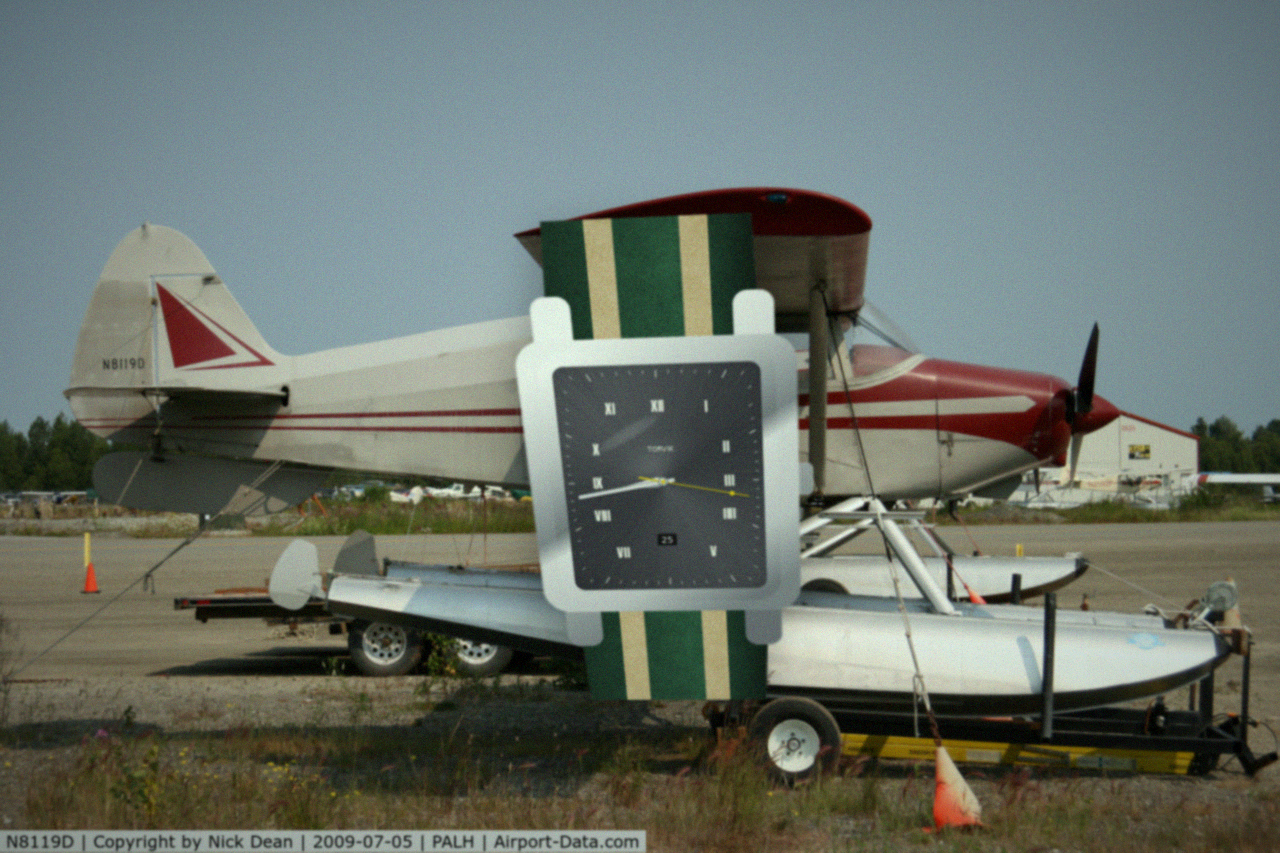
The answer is 8:43:17
